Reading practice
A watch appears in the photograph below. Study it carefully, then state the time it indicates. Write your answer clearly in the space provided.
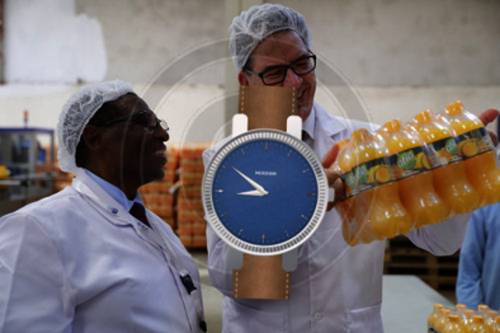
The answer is 8:51
